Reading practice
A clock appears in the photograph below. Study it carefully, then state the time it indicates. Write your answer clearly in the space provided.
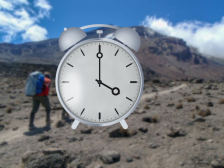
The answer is 4:00
